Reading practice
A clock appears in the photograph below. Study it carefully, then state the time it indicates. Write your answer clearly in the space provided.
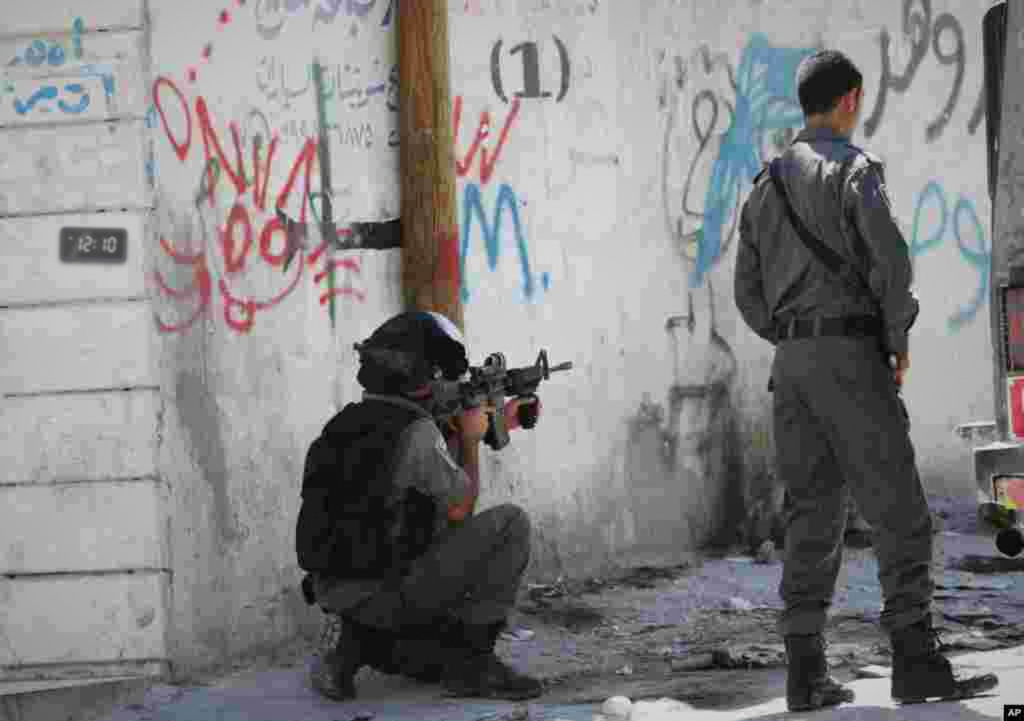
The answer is 12:10
